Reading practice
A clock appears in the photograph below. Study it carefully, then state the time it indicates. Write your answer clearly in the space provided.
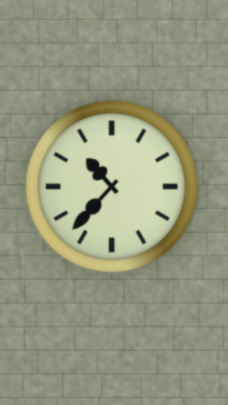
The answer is 10:37
